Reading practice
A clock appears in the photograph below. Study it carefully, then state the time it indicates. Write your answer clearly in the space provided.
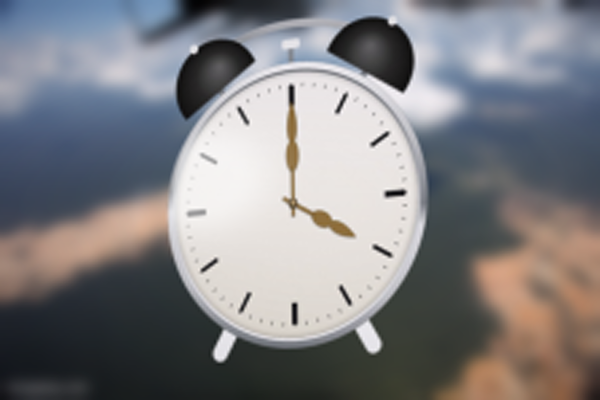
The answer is 4:00
